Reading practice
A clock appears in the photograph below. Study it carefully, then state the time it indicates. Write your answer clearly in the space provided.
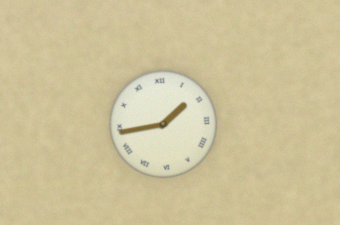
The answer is 1:44
